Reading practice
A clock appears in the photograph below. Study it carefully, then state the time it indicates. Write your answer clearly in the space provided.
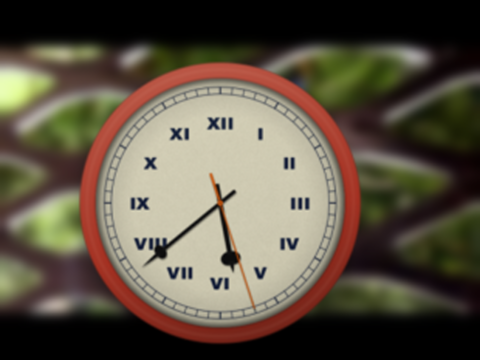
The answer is 5:38:27
